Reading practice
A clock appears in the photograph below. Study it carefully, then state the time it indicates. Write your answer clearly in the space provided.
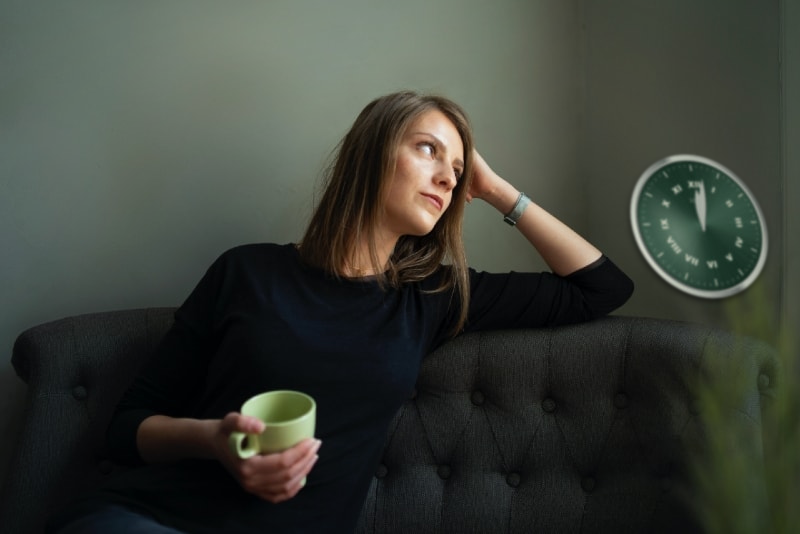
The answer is 12:02
